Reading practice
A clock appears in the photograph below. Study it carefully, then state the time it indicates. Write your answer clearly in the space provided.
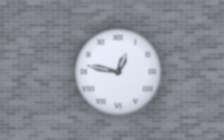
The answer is 12:47
